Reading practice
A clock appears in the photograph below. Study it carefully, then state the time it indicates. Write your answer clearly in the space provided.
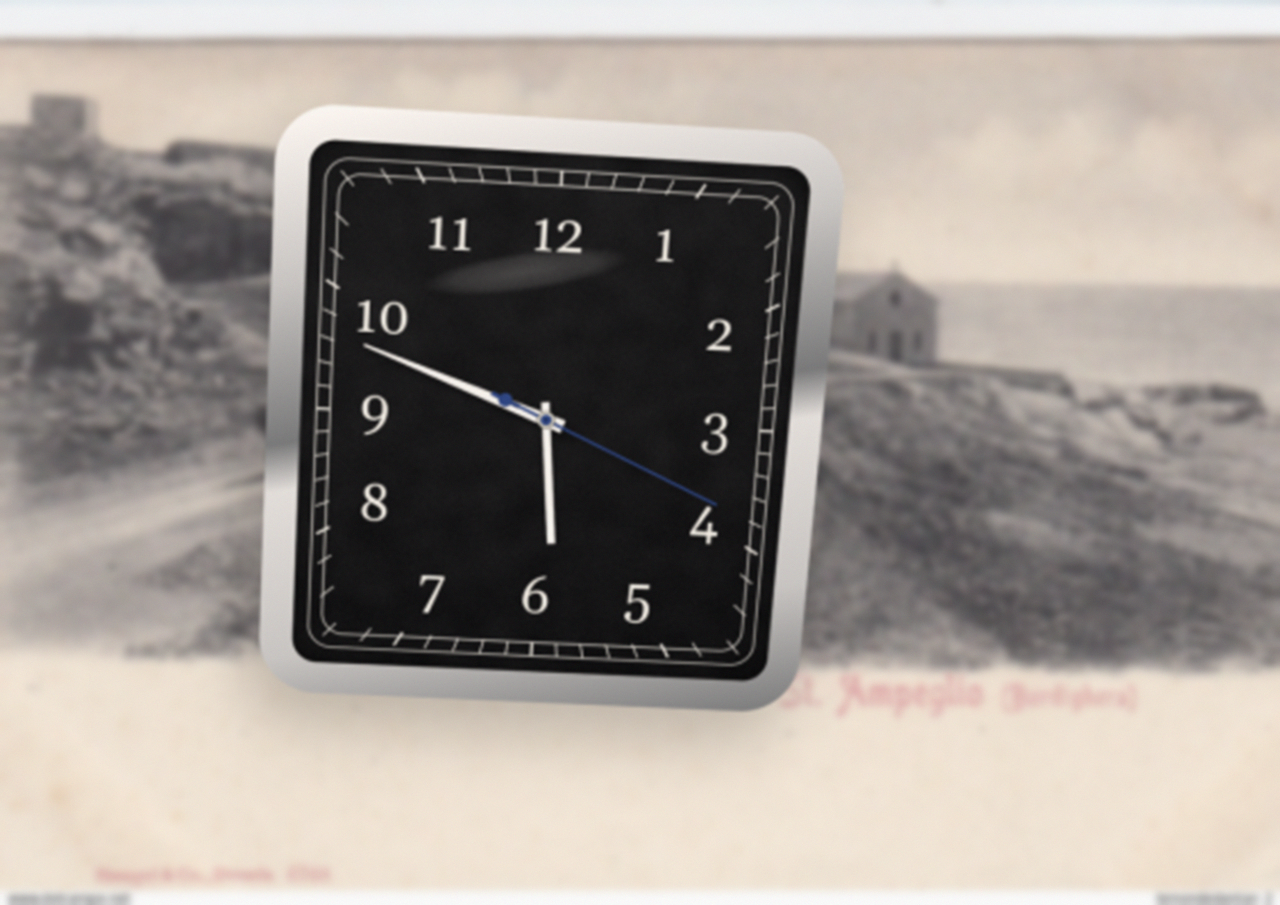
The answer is 5:48:19
